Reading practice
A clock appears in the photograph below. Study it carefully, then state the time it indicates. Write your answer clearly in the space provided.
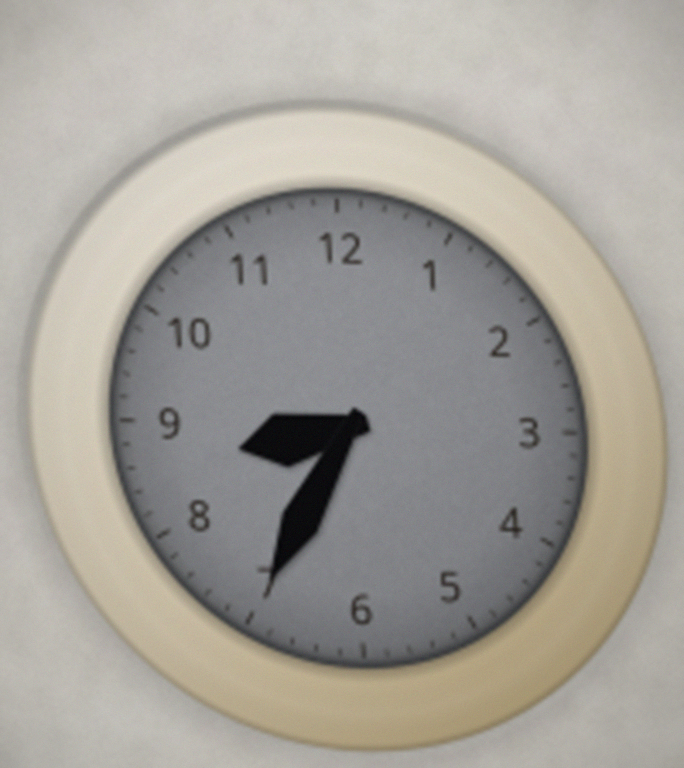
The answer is 8:35
